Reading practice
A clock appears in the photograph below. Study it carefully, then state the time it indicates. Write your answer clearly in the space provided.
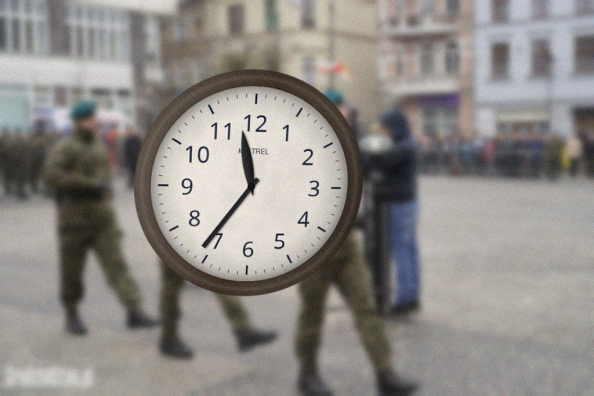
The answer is 11:36
